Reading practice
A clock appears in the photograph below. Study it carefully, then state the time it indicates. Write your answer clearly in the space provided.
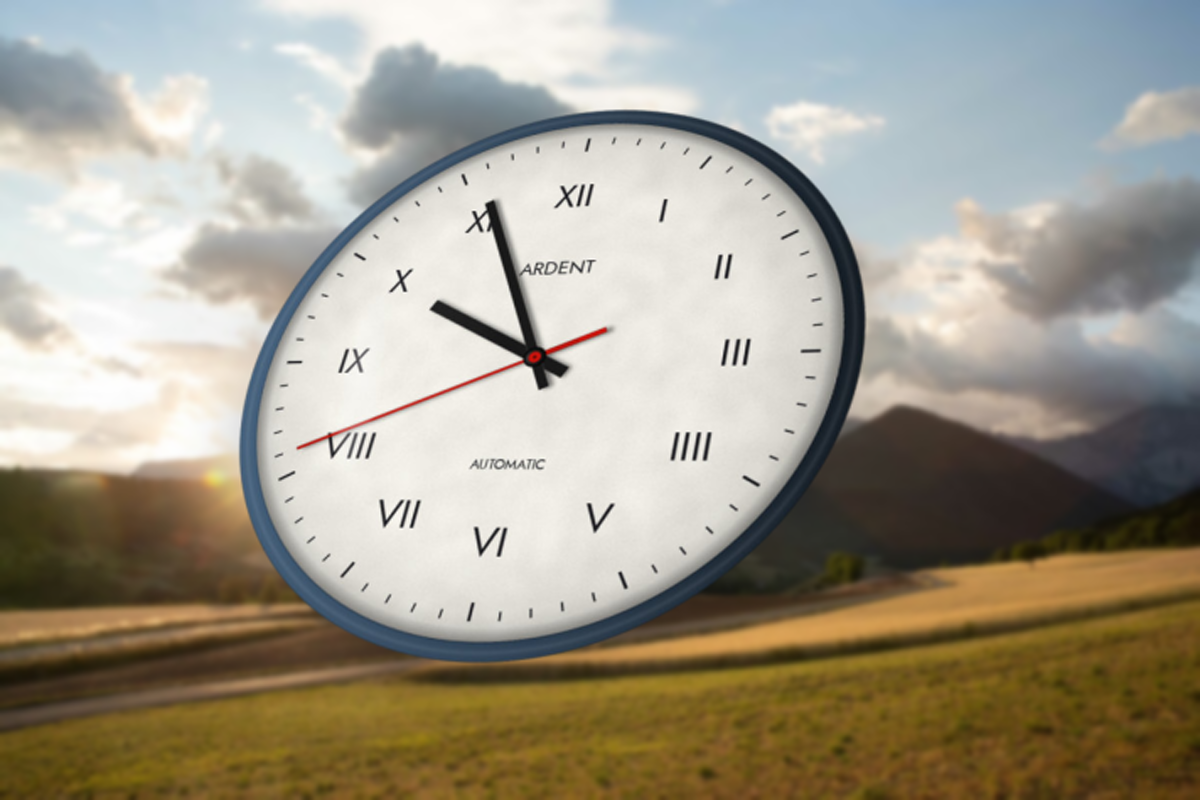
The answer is 9:55:41
